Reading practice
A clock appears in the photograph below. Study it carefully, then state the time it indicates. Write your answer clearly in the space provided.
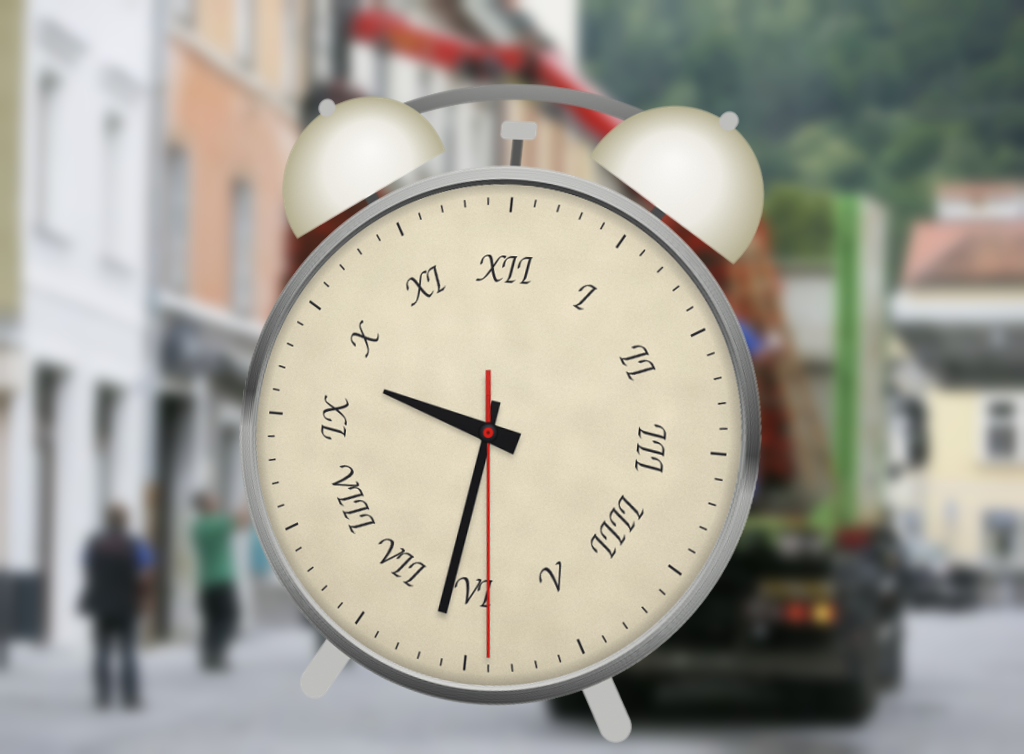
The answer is 9:31:29
